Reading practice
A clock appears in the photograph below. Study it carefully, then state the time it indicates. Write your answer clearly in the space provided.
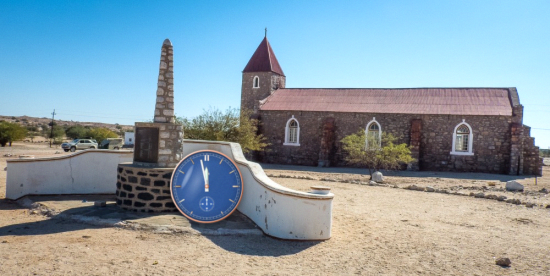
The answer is 11:58
